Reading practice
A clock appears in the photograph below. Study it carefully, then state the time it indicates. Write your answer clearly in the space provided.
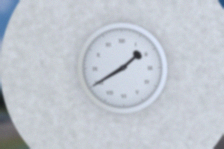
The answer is 1:40
